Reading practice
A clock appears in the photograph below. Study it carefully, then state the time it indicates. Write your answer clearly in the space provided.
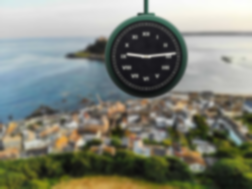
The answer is 9:14
